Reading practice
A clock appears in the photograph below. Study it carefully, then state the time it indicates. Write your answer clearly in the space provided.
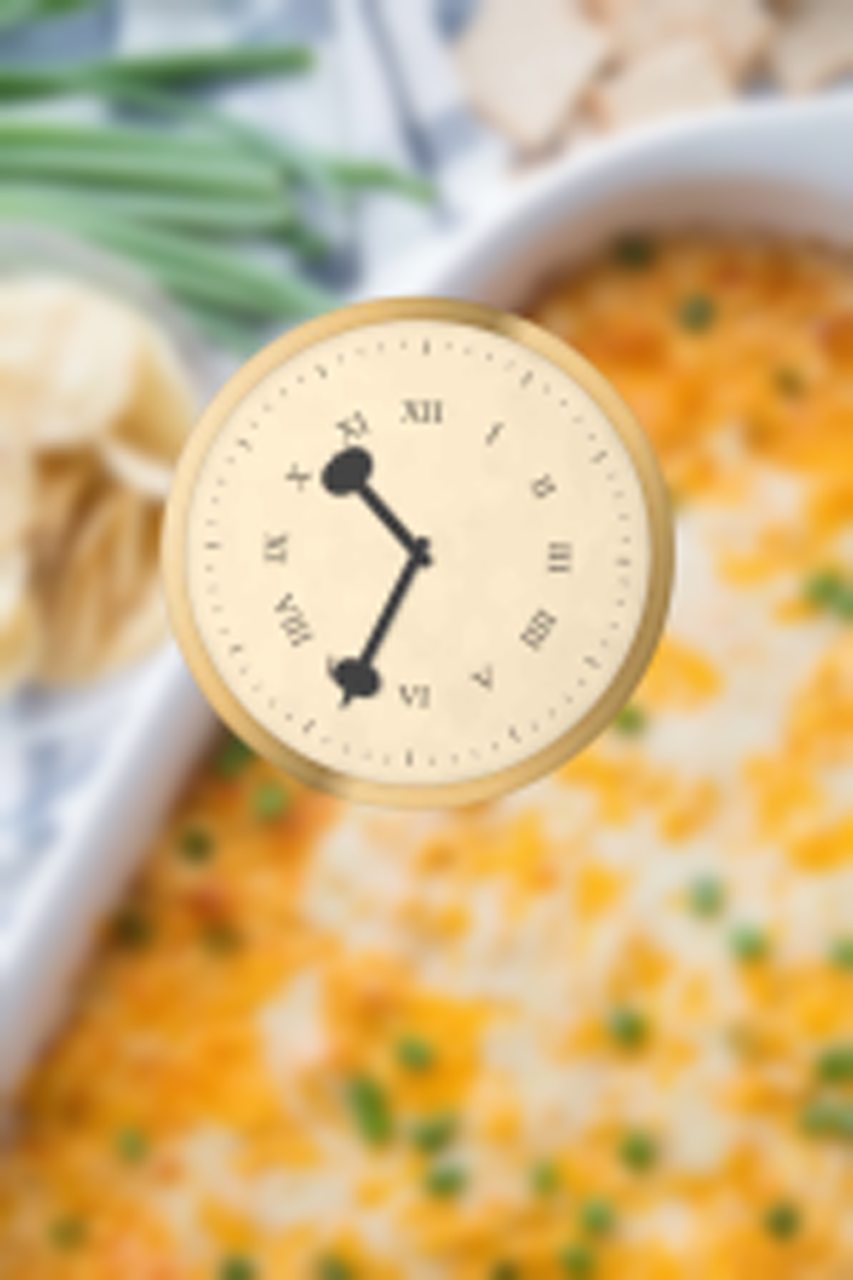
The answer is 10:34
